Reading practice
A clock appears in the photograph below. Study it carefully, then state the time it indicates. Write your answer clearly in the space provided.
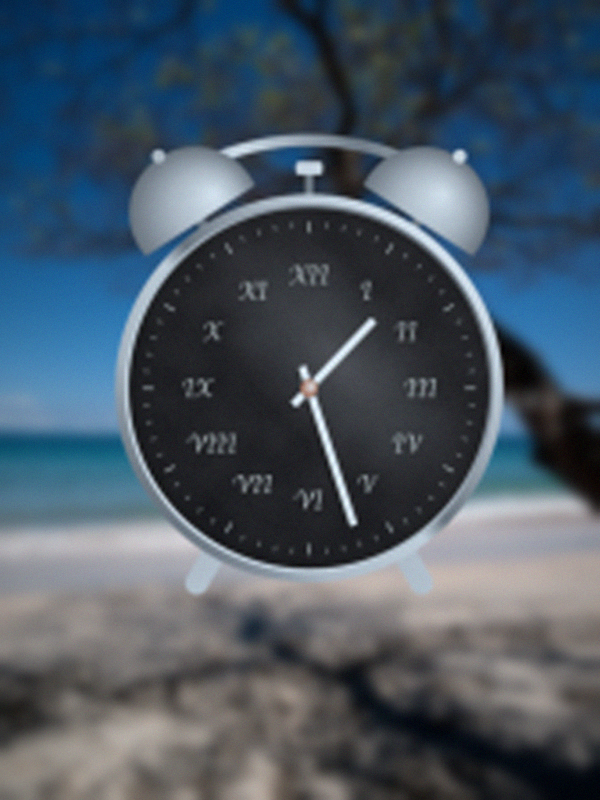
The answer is 1:27
